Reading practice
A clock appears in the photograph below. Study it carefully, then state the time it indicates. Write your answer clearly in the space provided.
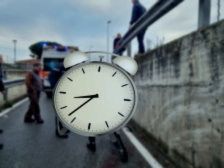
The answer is 8:37
